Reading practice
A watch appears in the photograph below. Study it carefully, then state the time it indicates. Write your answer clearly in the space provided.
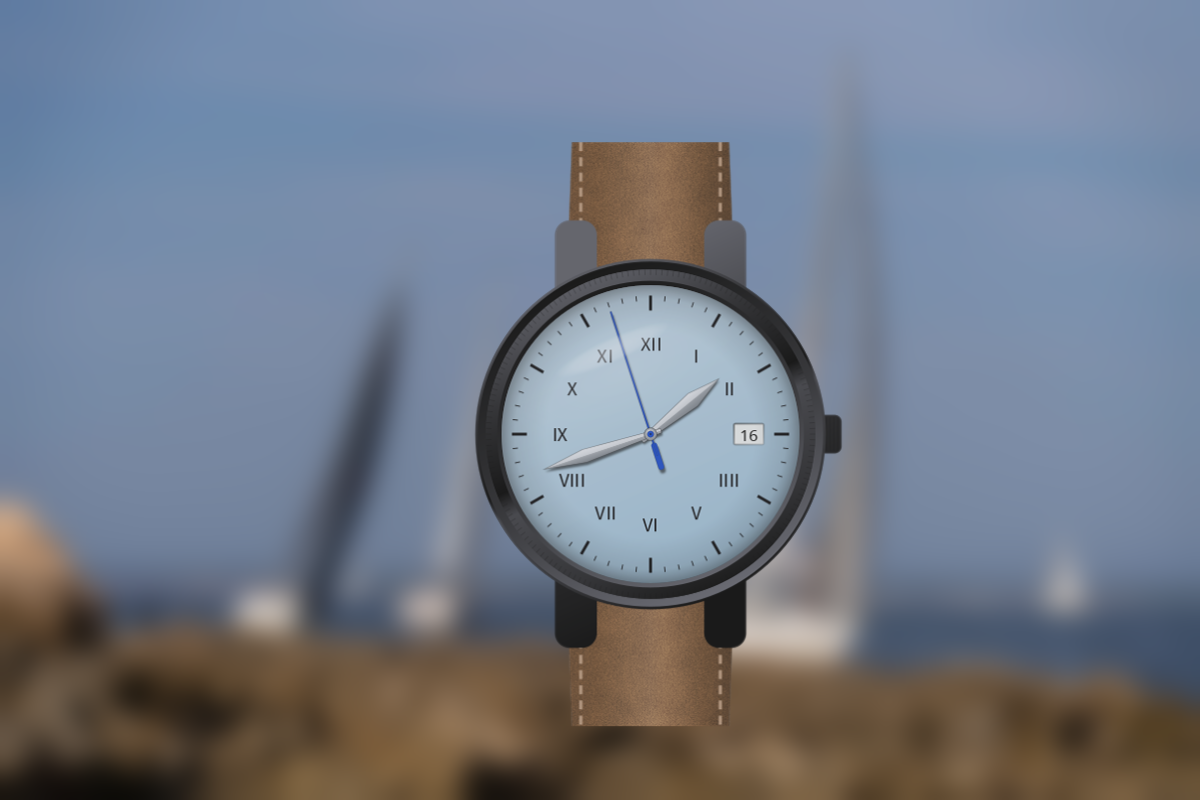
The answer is 1:41:57
